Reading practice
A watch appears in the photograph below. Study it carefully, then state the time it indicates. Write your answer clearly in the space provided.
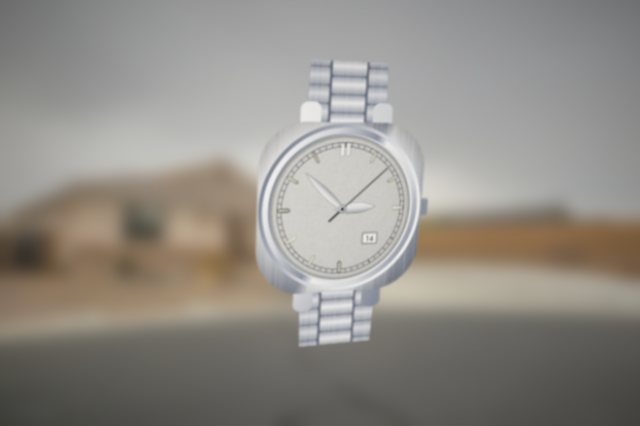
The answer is 2:52:08
